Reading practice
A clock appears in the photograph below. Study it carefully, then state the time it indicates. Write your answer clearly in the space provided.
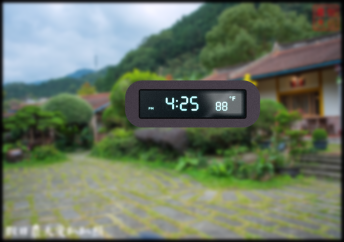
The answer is 4:25
